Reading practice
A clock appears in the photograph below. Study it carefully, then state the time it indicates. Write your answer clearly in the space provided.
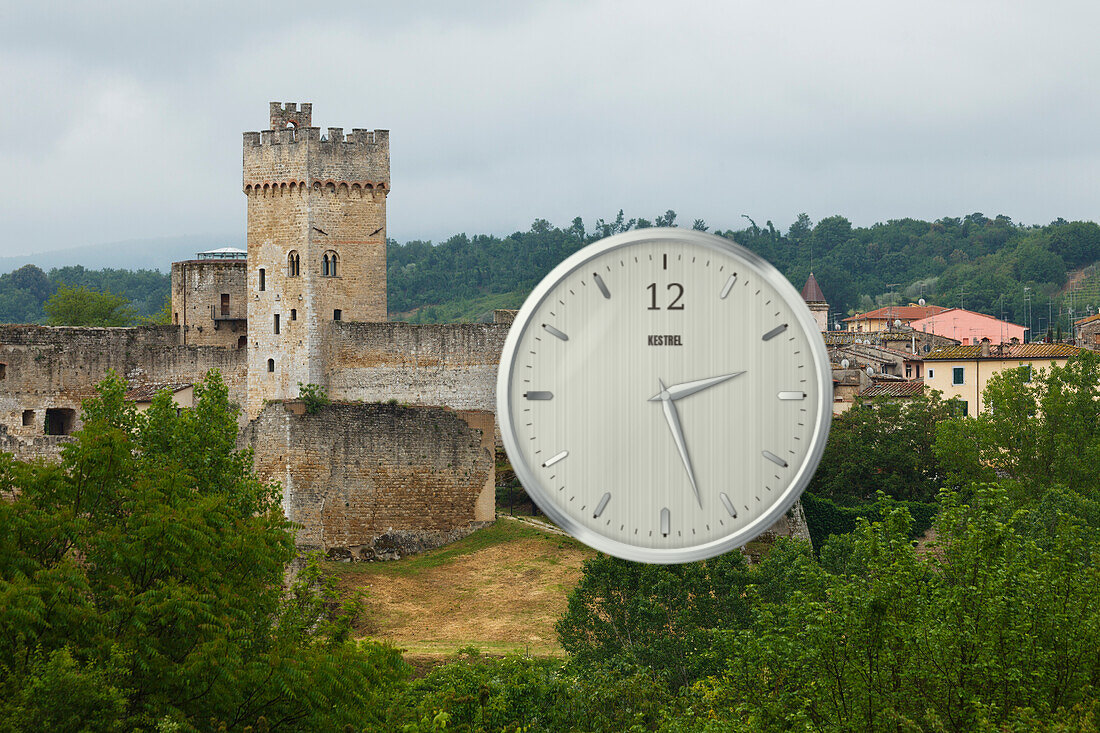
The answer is 2:27
